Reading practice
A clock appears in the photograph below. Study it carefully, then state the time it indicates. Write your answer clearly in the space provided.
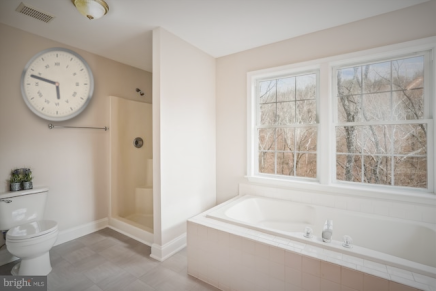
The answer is 5:48
